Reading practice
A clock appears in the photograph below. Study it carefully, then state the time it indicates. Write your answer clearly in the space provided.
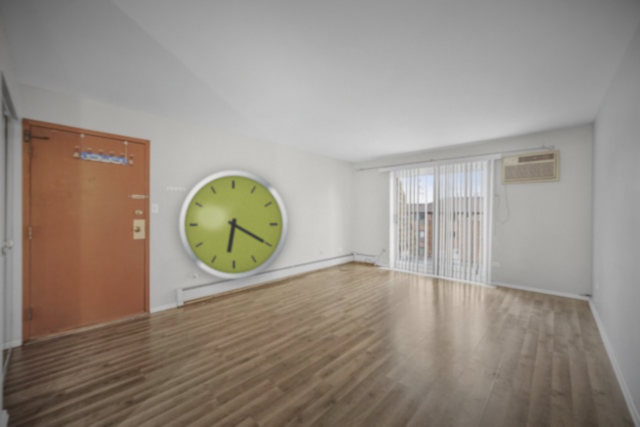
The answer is 6:20
